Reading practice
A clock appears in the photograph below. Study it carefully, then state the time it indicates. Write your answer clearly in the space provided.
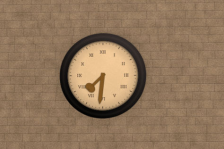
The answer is 7:31
